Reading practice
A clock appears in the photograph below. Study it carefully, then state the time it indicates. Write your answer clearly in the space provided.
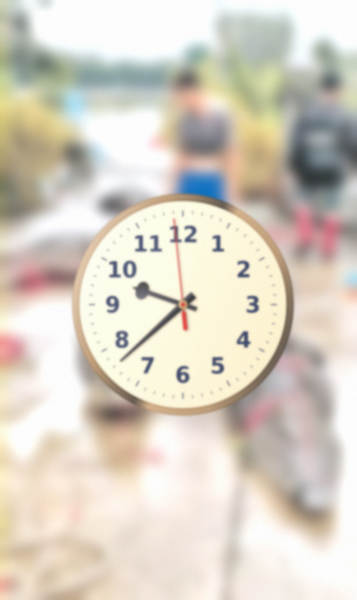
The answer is 9:37:59
